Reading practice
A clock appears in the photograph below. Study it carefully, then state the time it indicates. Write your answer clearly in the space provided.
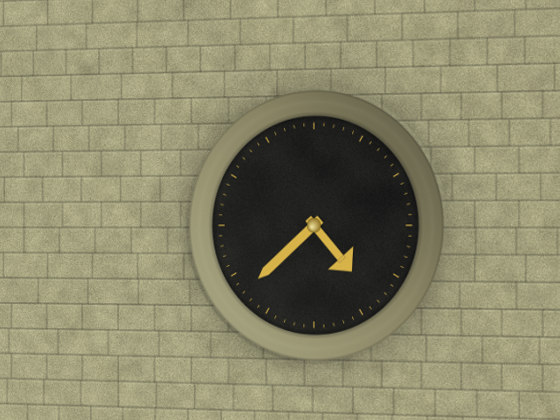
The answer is 4:38
